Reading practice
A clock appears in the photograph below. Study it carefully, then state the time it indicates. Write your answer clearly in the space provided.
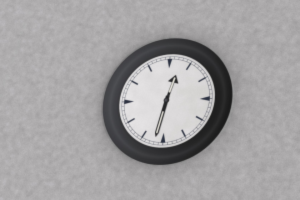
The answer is 12:32
